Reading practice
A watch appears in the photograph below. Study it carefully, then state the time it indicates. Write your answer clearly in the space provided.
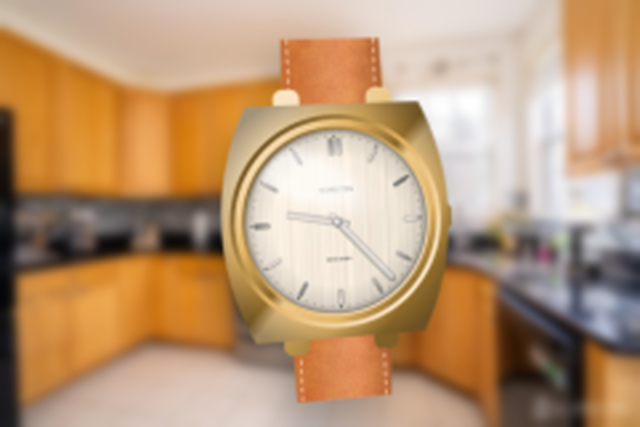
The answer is 9:23
